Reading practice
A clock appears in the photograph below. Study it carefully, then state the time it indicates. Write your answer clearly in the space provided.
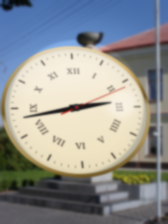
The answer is 2:43:11
